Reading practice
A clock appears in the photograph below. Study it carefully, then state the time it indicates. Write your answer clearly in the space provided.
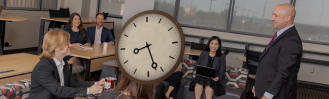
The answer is 8:27
